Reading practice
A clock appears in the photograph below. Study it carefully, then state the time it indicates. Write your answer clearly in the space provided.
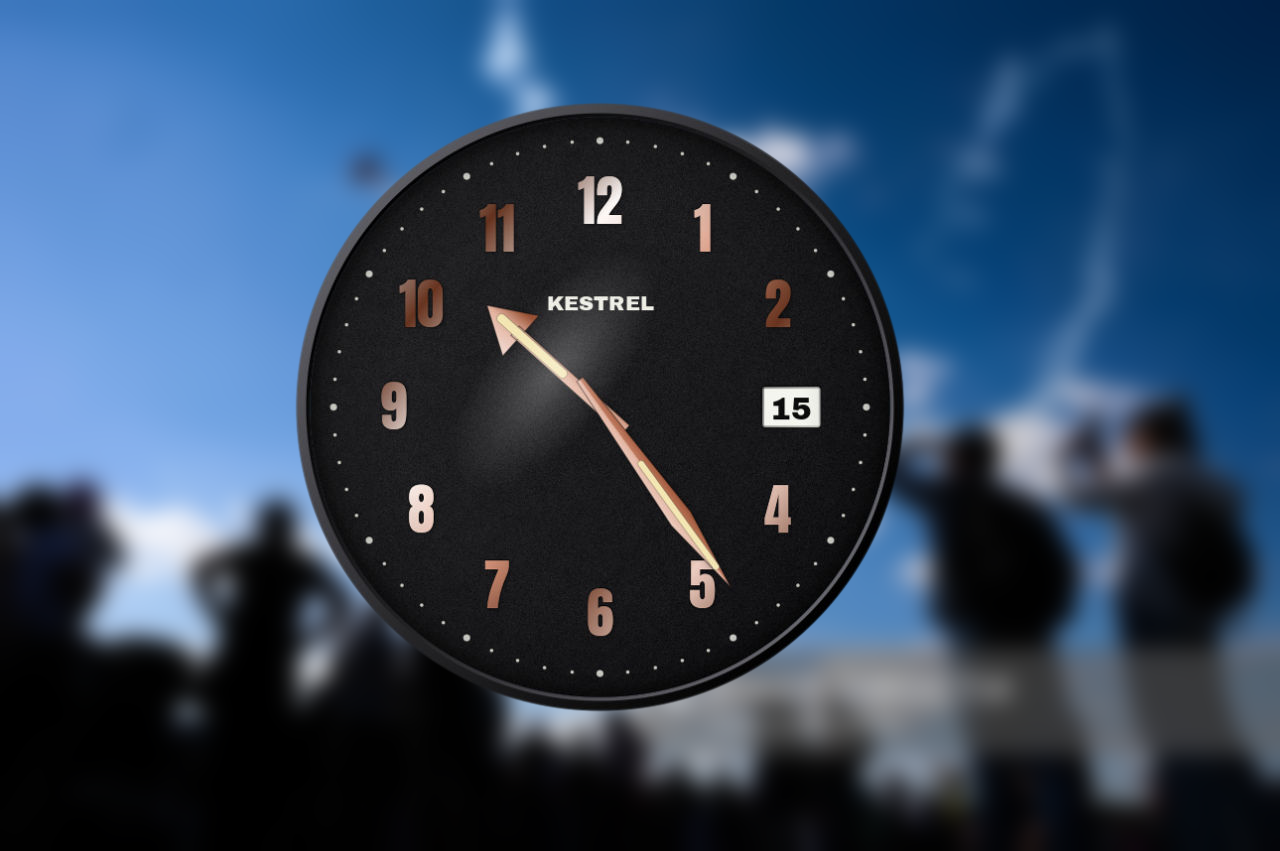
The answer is 10:24
